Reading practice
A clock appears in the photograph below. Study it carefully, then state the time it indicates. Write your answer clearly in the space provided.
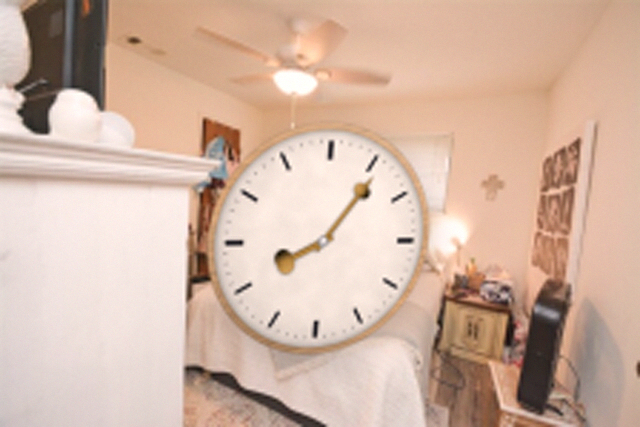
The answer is 8:06
